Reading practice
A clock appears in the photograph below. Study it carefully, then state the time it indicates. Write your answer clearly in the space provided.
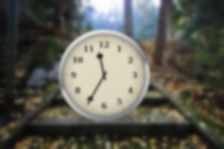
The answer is 11:35
